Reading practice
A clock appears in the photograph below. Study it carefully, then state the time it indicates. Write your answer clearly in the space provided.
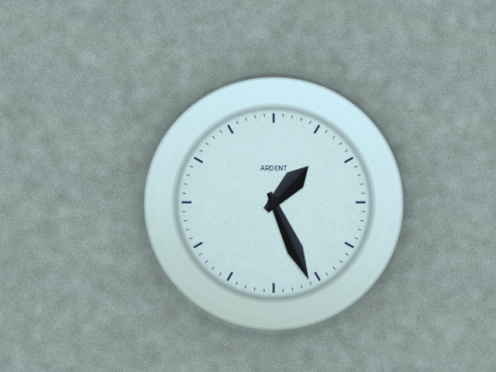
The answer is 1:26
